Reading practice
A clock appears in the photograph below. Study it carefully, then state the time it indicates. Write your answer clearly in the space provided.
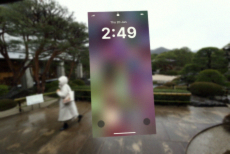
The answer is 2:49
